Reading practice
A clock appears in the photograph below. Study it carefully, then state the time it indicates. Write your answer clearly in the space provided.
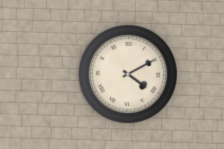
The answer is 4:10
